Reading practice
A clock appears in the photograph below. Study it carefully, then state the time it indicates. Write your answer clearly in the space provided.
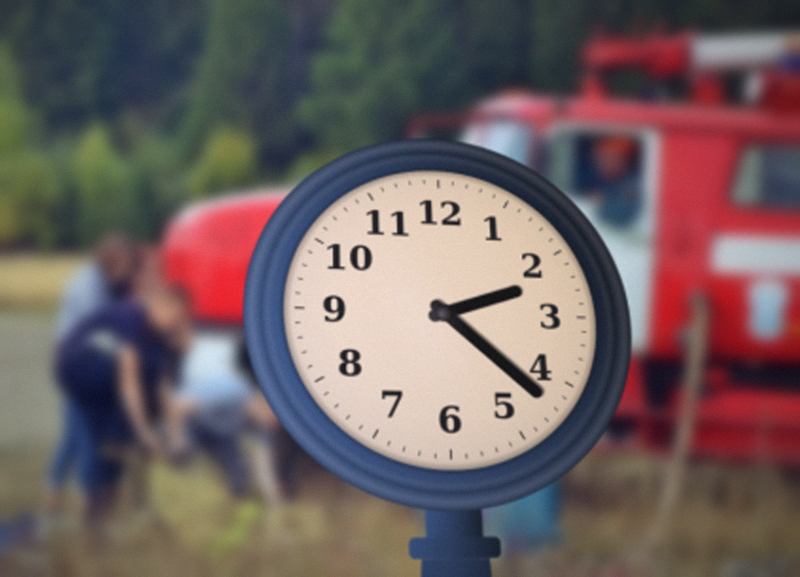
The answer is 2:22
